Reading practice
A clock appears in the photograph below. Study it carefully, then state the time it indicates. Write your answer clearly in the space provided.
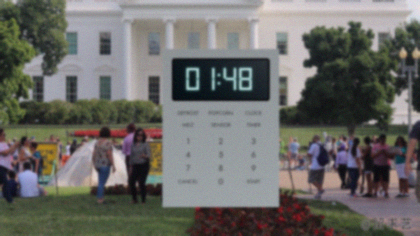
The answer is 1:48
